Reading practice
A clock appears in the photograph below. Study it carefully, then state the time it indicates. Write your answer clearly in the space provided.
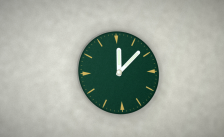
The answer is 12:08
